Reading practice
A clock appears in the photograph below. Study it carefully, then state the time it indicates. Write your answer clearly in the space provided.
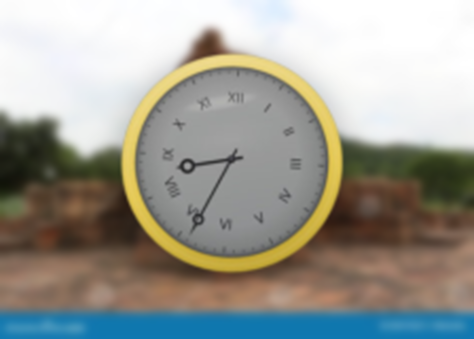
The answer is 8:34
